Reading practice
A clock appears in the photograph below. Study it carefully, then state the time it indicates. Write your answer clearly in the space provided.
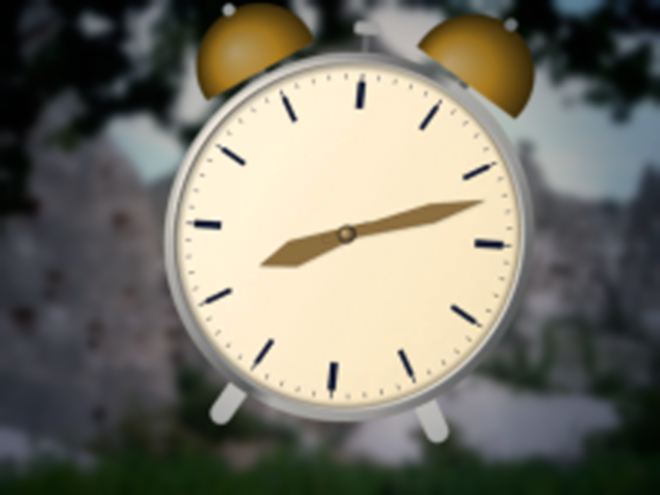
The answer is 8:12
